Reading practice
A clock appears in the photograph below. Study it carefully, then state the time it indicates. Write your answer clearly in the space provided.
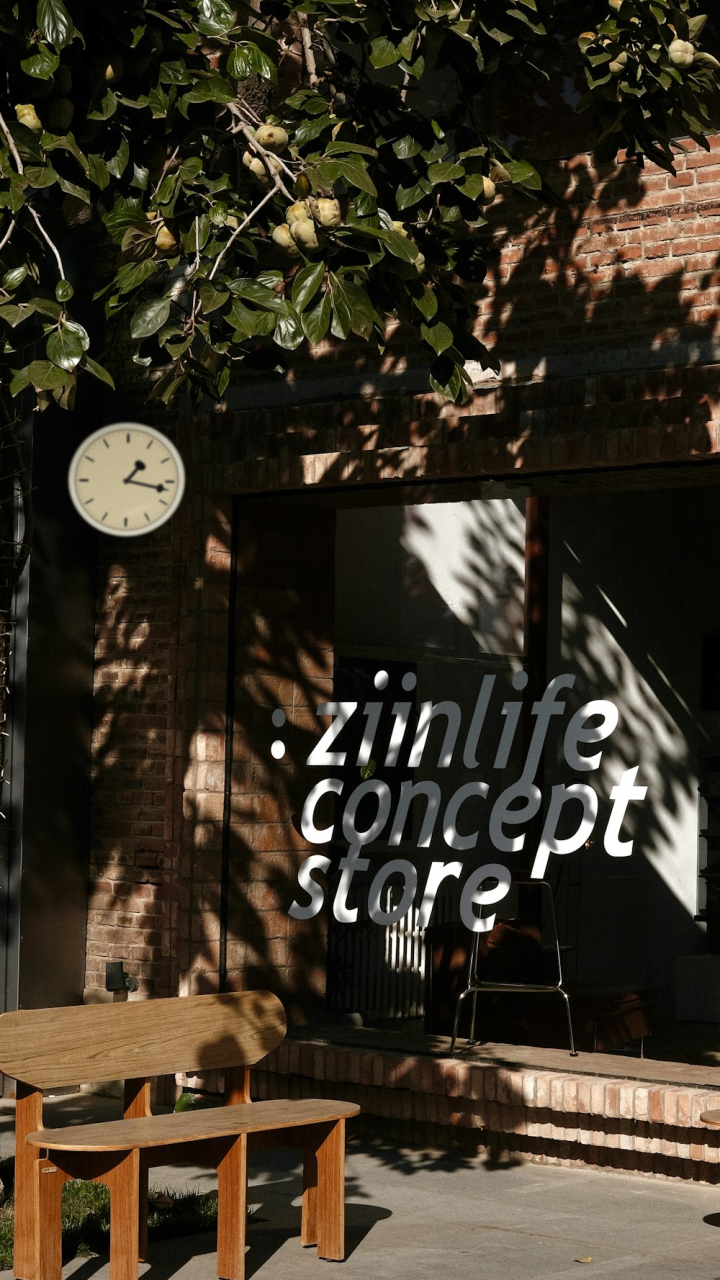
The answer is 1:17
